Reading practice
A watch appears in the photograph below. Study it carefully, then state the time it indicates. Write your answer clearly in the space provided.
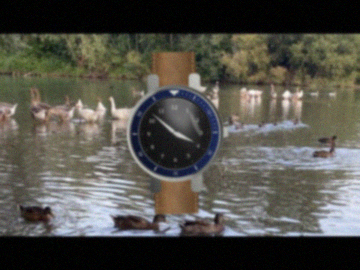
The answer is 3:52
